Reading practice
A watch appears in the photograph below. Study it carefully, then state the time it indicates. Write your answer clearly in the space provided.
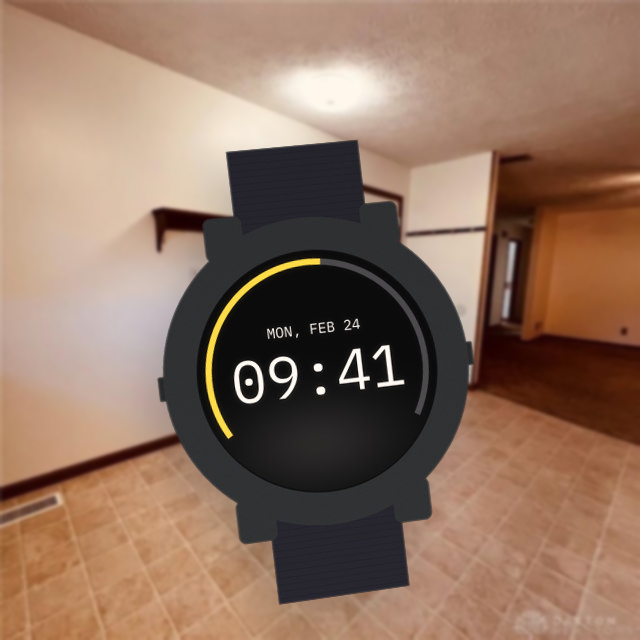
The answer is 9:41
